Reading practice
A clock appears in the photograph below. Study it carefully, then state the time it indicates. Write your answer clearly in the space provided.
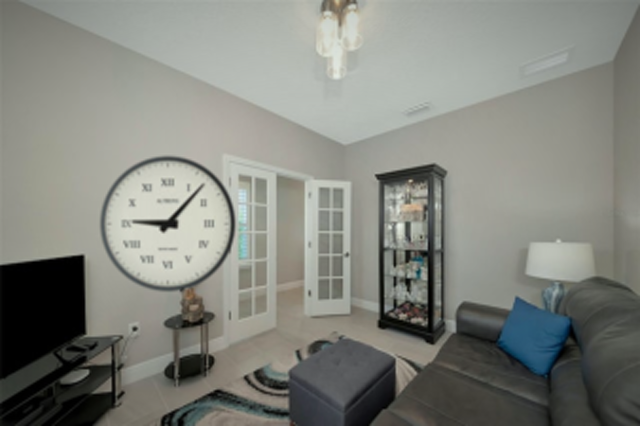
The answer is 9:07
